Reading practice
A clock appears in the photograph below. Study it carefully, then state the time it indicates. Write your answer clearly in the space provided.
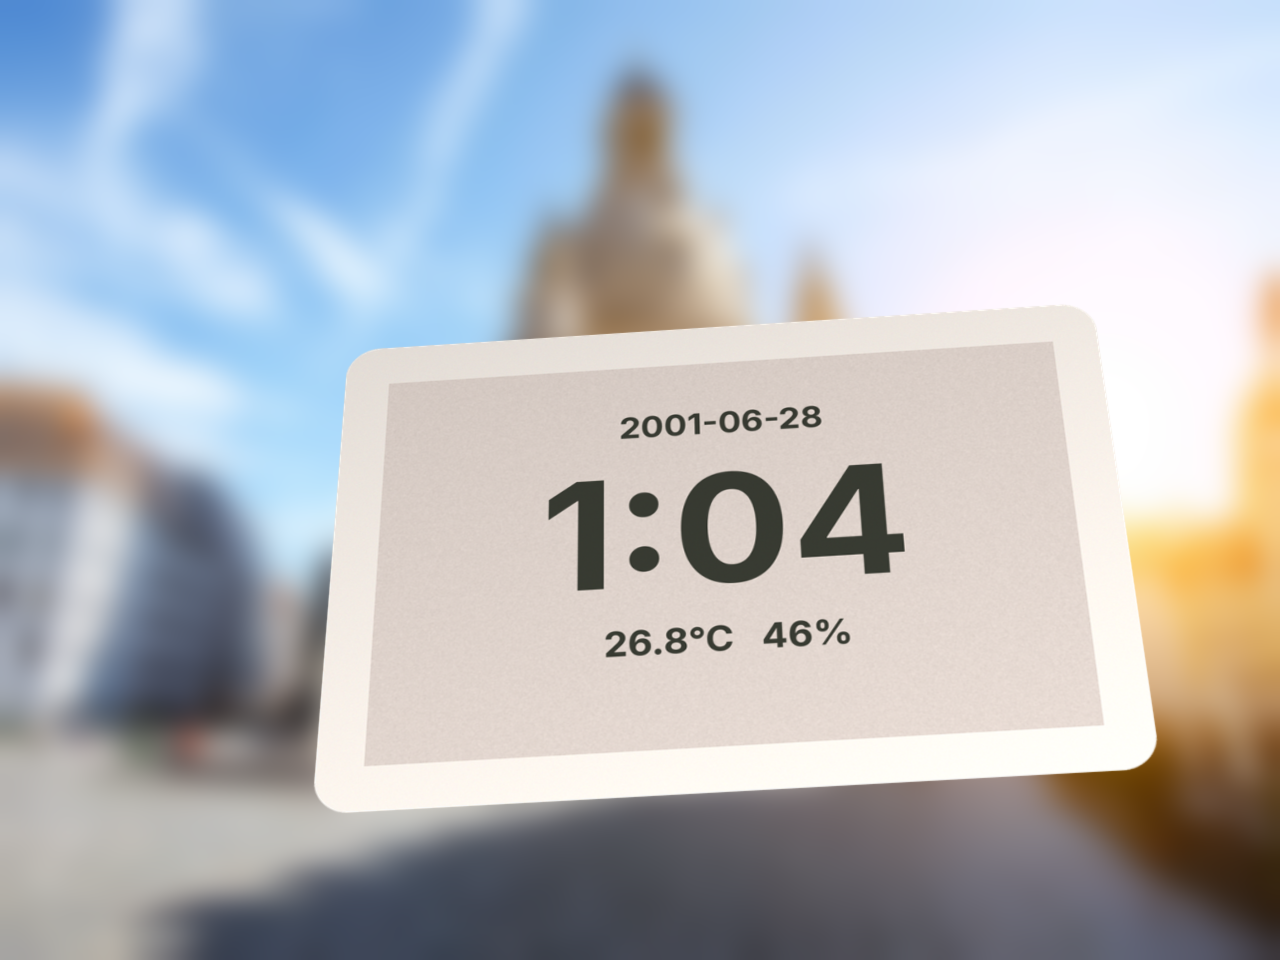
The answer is 1:04
